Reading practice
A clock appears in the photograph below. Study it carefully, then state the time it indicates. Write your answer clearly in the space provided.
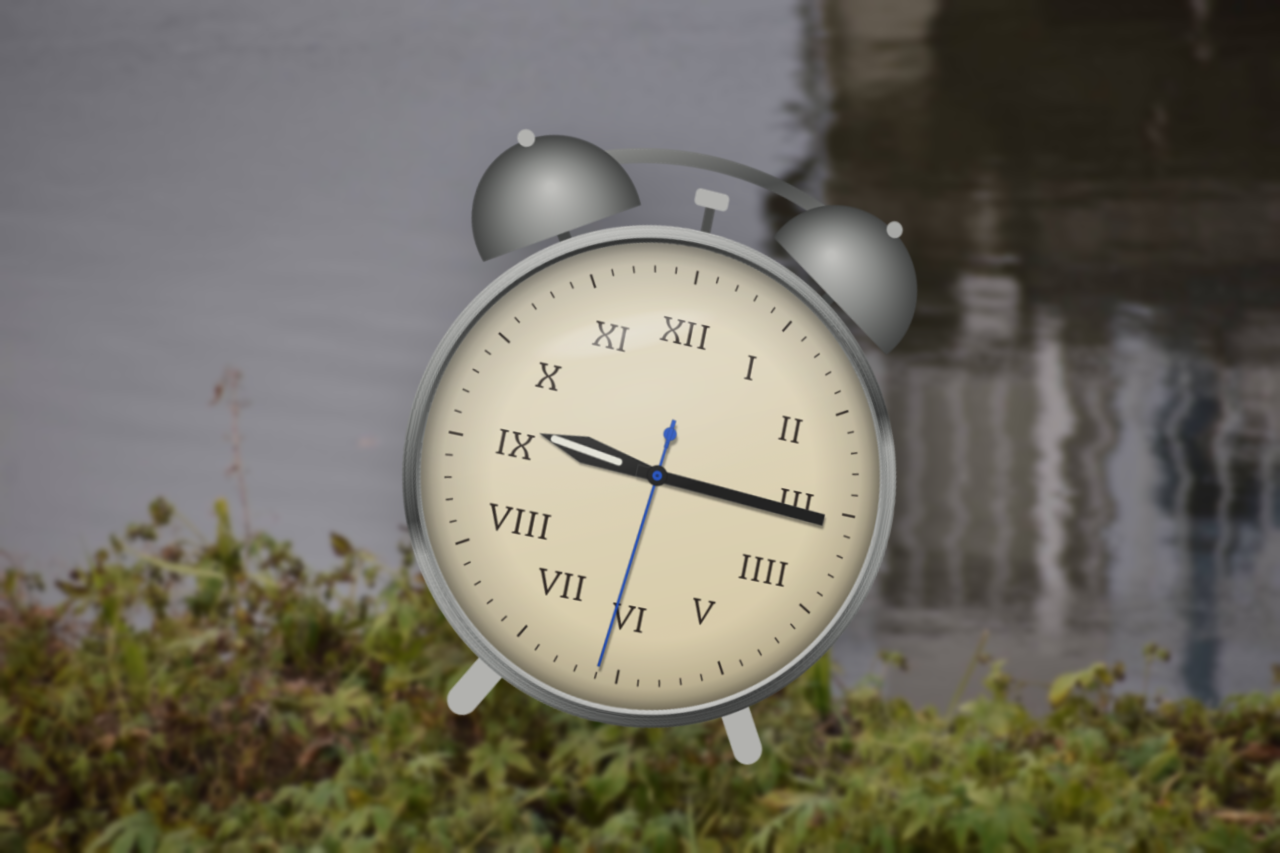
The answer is 9:15:31
